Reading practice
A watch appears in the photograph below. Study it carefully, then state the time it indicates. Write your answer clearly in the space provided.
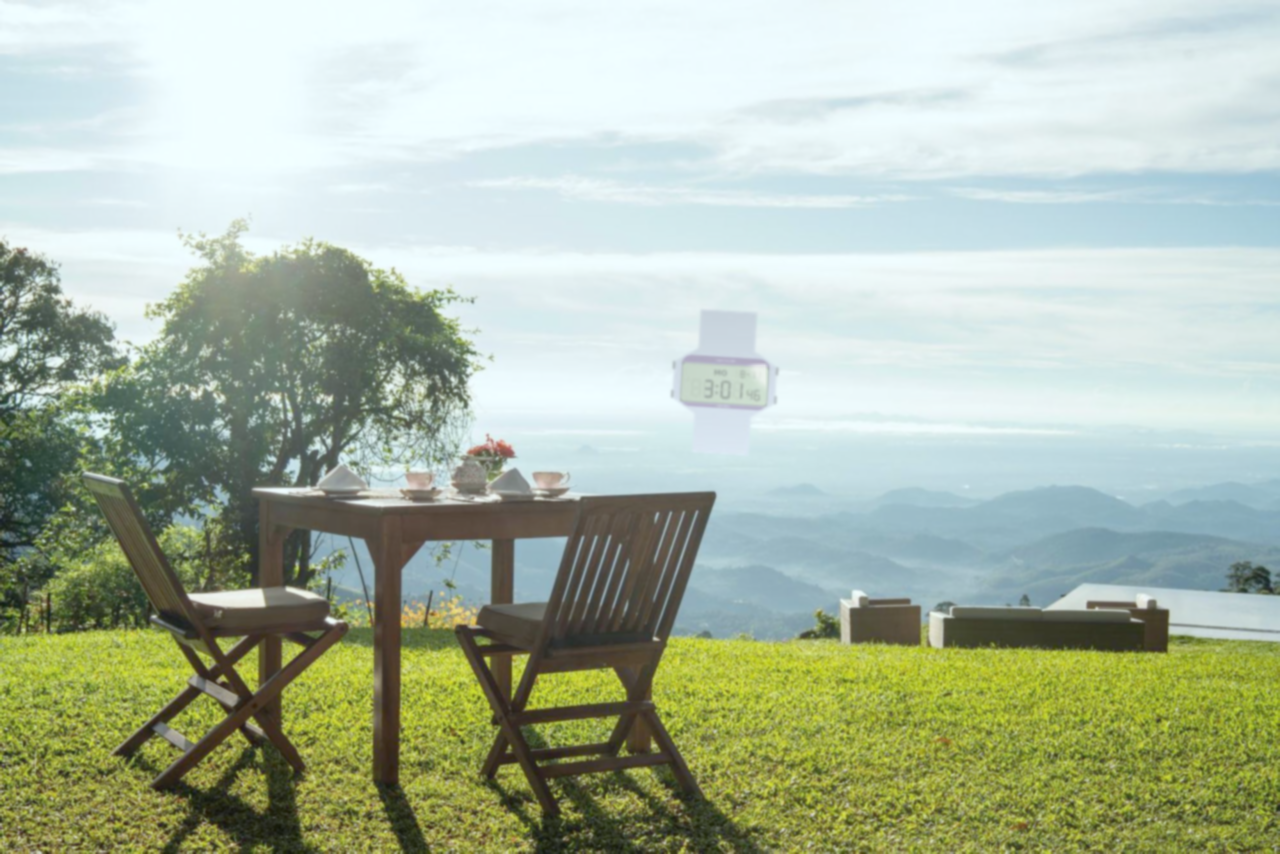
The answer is 3:01
